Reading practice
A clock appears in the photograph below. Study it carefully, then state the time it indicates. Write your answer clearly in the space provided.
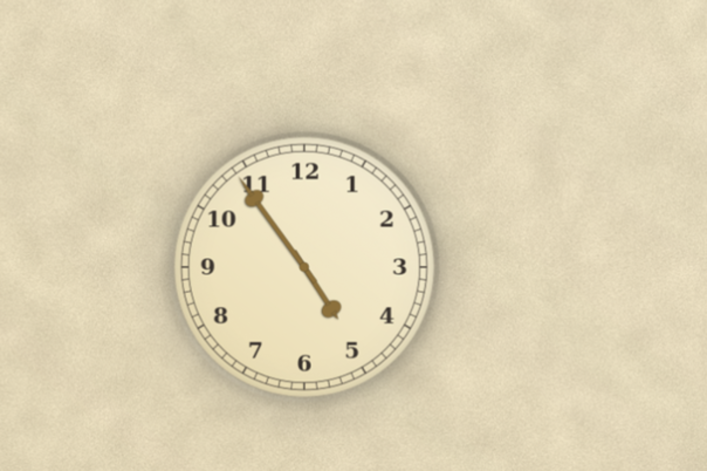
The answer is 4:54
